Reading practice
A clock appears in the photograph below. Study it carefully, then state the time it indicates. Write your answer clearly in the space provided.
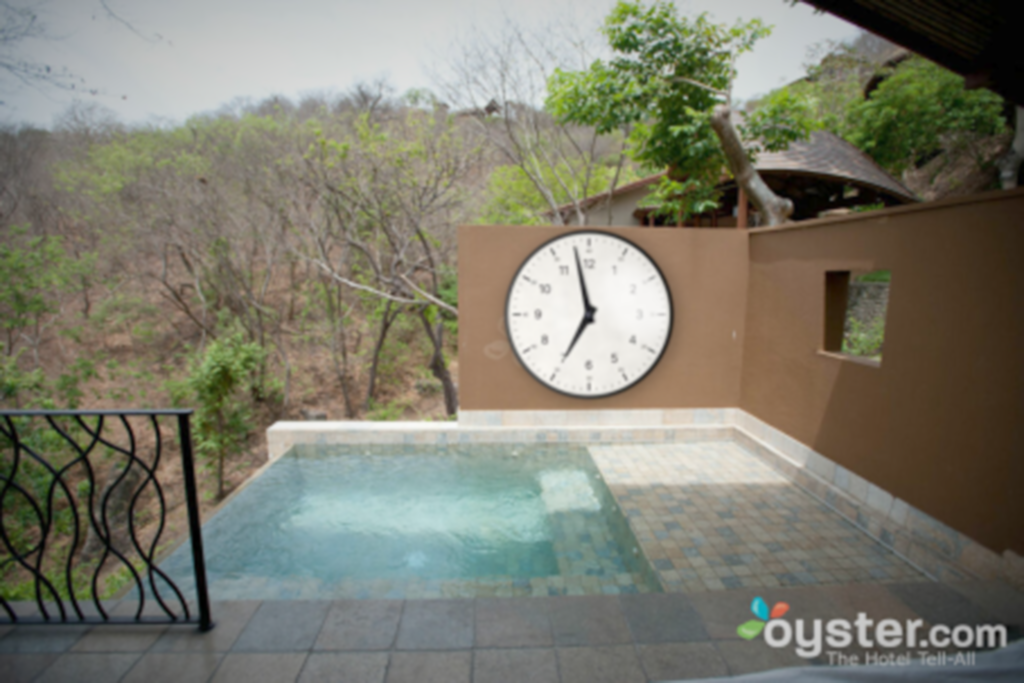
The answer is 6:58
